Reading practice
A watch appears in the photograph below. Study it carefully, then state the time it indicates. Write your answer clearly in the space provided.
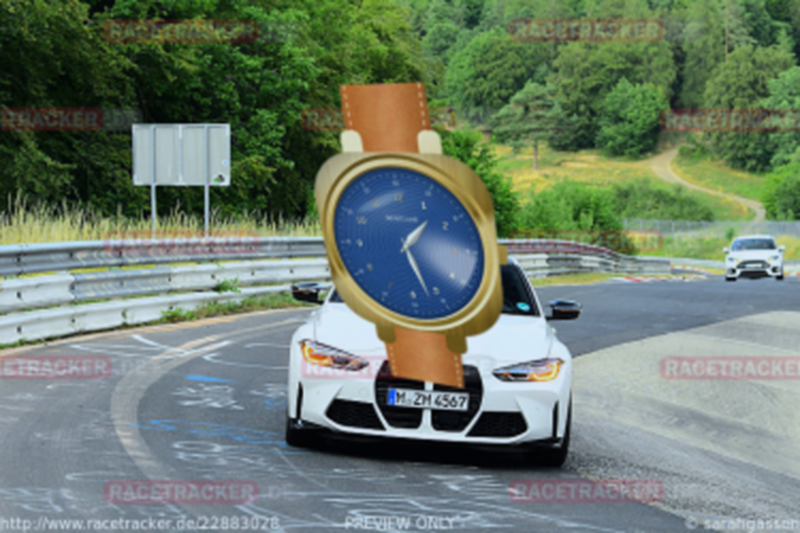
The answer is 1:27
